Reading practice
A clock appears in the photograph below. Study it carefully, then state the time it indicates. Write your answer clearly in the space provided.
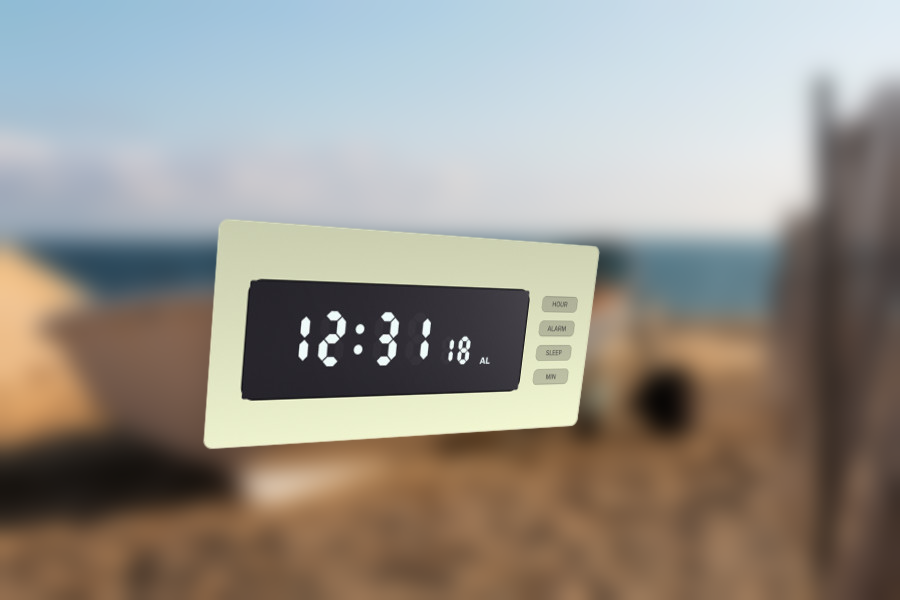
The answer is 12:31:18
